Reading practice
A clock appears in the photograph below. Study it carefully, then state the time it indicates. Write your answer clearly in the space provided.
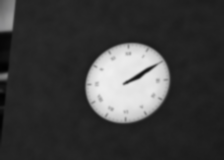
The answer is 2:10
